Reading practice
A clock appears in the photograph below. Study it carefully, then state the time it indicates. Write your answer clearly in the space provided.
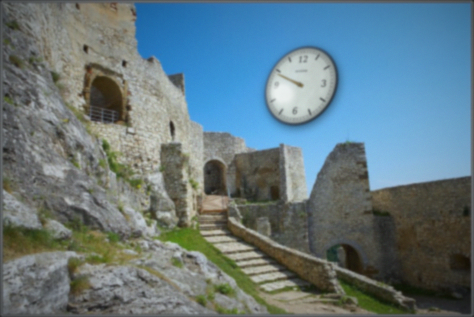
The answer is 9:49
